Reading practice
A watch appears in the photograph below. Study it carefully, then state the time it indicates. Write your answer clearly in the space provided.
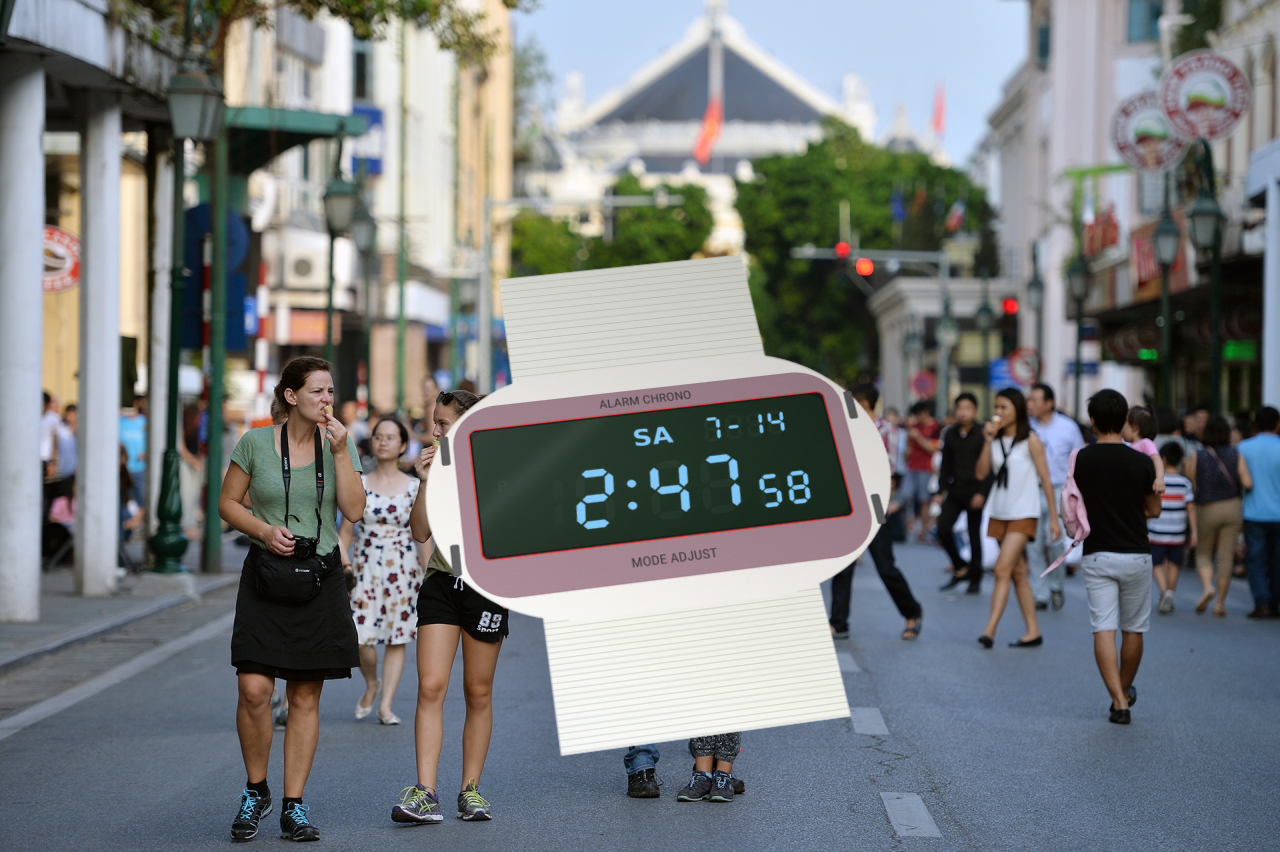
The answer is 2:47:58
